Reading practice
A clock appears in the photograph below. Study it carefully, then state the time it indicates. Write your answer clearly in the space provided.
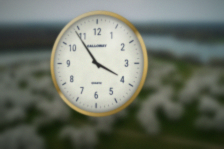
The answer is 3:54
